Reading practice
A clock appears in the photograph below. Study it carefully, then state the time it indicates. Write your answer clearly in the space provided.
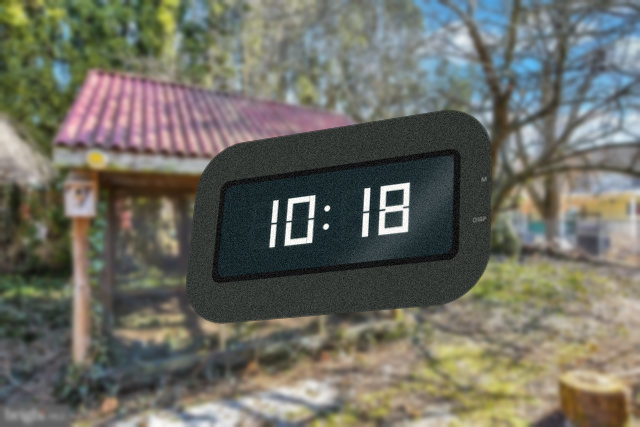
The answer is 10:18
